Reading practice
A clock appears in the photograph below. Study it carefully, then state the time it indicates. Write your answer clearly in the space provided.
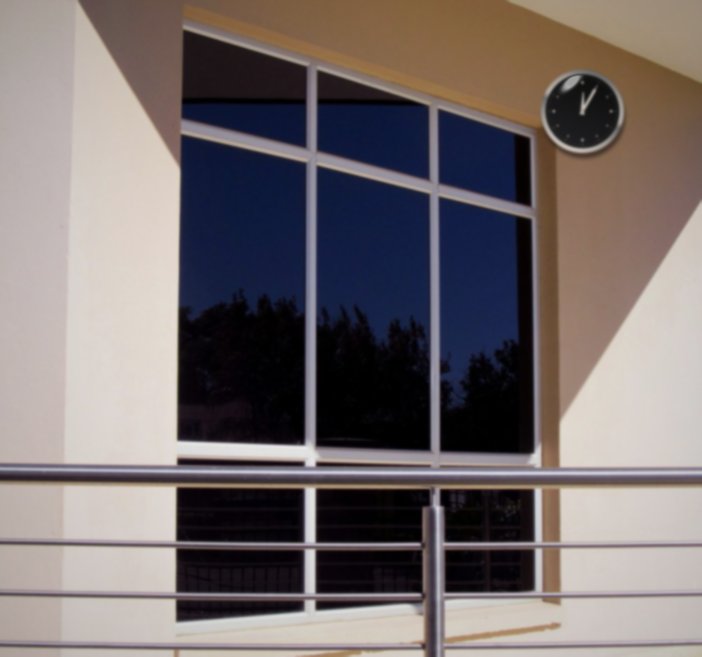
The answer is 12:05
